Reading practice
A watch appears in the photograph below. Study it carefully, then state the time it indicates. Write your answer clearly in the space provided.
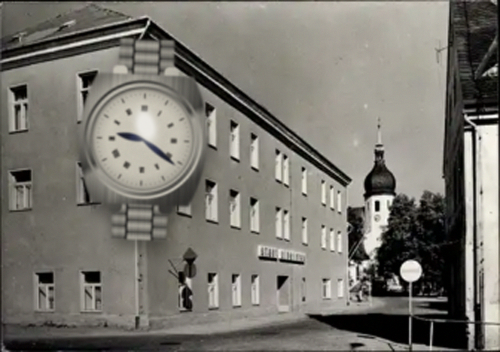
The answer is 9:21
